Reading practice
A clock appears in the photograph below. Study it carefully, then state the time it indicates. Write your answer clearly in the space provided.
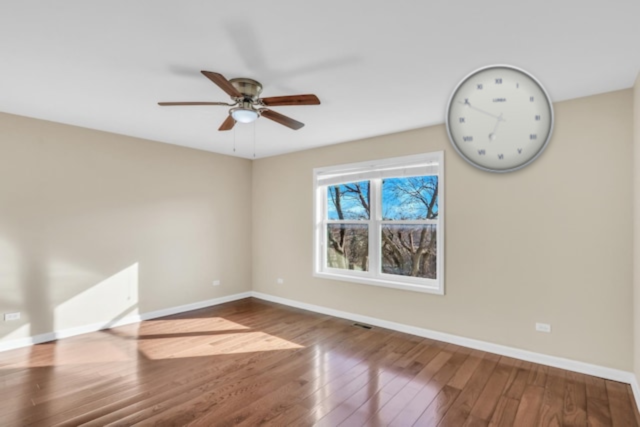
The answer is 6:49
